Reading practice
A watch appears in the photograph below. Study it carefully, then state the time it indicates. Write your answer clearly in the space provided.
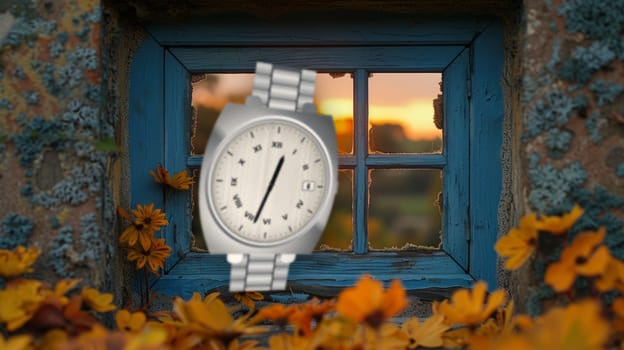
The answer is 12:33
